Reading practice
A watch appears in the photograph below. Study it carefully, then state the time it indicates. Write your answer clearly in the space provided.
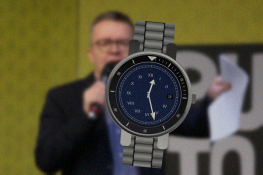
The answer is 12:27
